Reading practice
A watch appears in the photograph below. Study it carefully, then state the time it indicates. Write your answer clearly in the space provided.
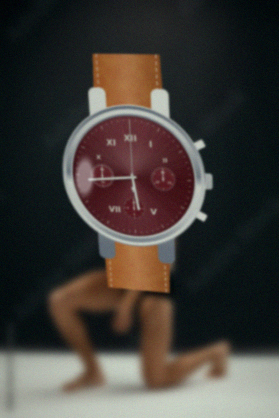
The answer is 5:44
